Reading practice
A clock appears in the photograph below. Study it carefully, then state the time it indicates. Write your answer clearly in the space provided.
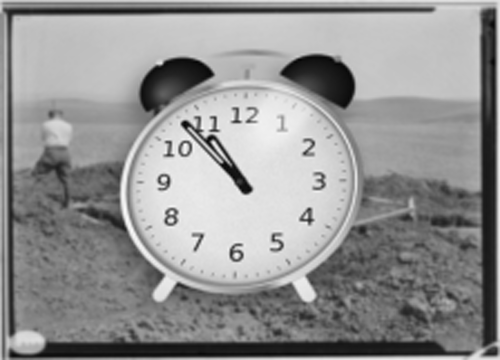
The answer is 10:53
